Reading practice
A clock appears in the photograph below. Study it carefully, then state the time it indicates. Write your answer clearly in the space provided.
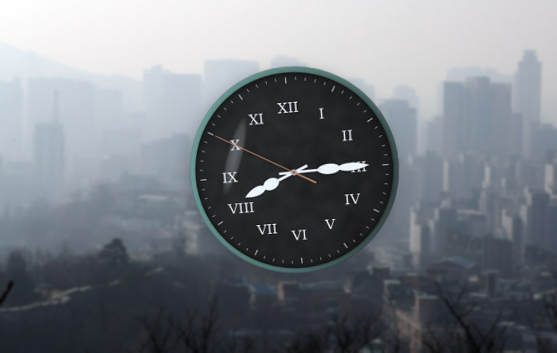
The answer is 8:14:50
